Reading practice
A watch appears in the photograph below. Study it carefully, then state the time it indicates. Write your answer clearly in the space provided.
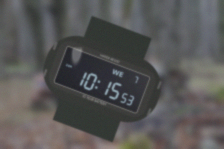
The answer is 10:15:53
